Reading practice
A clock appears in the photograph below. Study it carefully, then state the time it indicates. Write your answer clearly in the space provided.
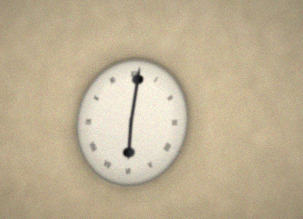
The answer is 6:01
